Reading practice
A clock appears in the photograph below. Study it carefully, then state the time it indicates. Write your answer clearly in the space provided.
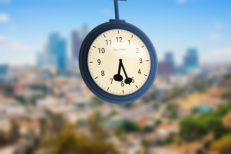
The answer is 6:27
